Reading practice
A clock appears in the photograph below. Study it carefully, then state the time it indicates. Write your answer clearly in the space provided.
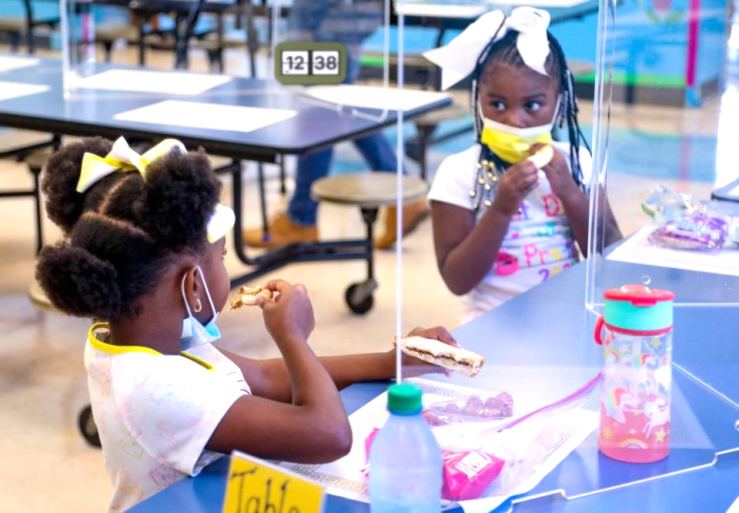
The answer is 12:38
